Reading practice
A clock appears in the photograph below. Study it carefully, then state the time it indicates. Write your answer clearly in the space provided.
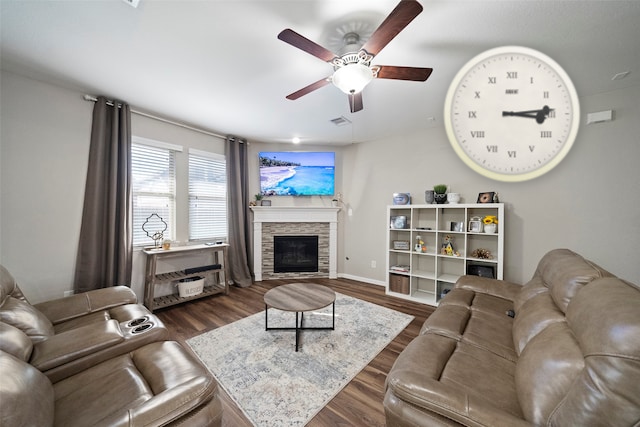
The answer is 3:14
